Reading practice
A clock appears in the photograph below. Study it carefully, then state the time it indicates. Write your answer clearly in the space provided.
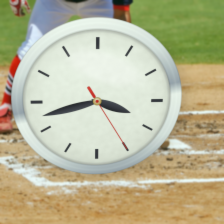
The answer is 3:42:25
